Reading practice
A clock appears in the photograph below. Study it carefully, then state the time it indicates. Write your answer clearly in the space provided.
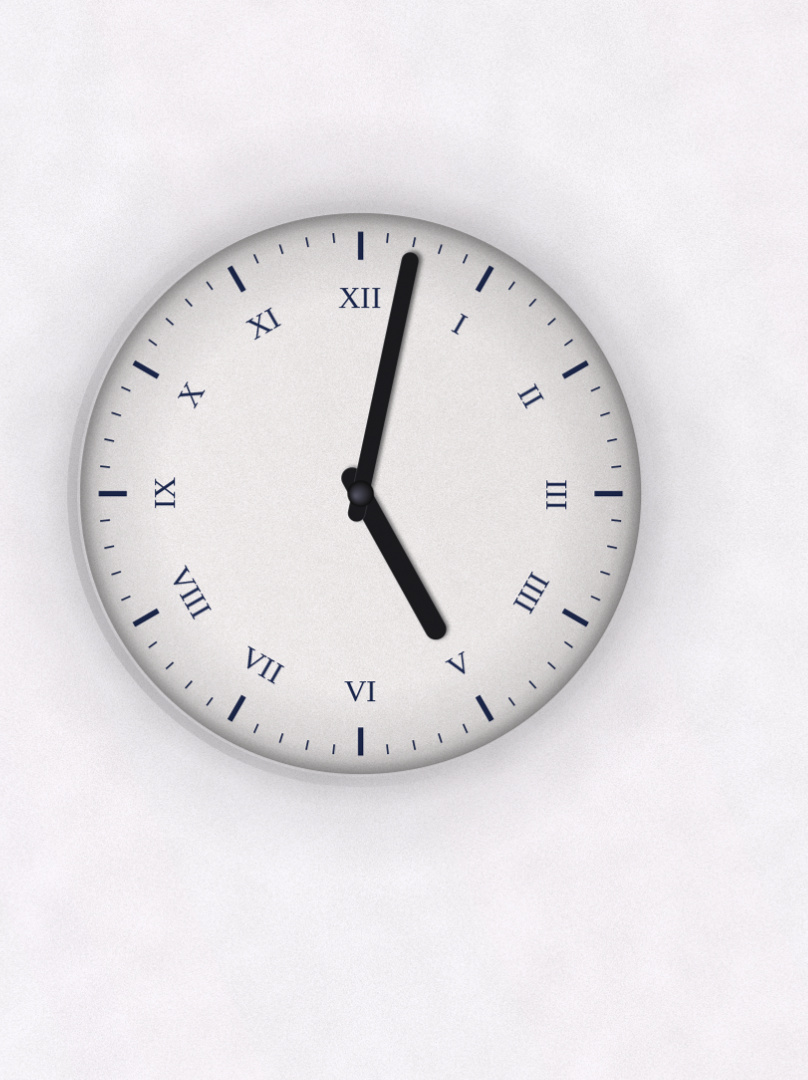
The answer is 5:02
